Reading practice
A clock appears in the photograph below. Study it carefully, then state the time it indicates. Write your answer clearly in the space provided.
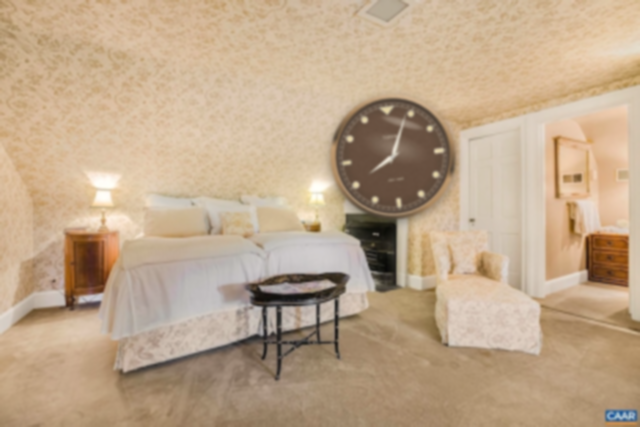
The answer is 8:04
